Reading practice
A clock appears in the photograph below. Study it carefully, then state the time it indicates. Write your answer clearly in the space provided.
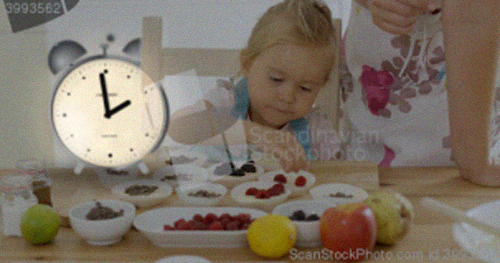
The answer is 1:59
